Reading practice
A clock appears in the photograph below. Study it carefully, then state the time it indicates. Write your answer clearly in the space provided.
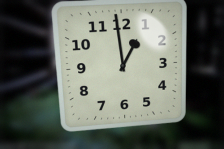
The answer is 12:59
